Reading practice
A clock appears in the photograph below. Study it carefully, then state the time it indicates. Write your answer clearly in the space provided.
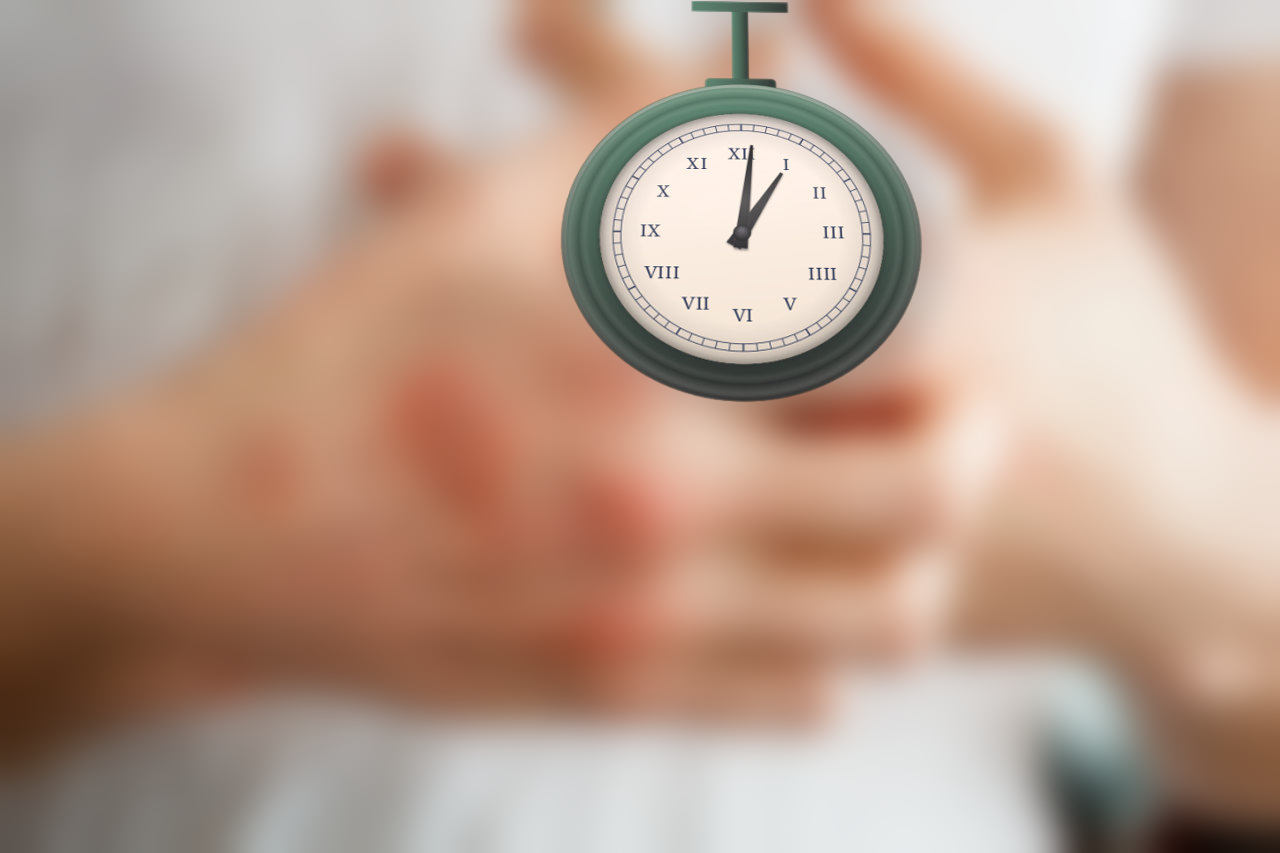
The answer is 1:01
